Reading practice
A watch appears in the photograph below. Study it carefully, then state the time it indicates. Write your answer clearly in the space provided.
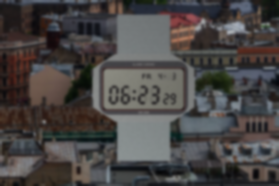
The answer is 6:23
